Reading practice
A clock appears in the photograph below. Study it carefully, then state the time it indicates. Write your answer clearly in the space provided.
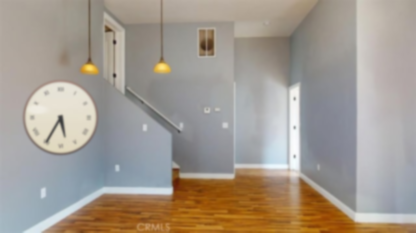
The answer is 5:35
